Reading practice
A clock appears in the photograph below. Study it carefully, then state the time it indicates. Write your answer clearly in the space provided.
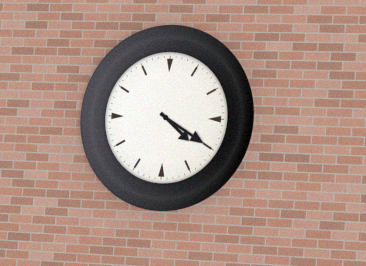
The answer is 4:20
